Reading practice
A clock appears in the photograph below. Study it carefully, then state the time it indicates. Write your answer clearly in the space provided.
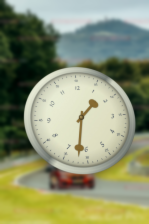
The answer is 1:32
